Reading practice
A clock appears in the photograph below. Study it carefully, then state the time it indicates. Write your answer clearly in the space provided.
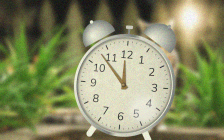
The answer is 11:53
